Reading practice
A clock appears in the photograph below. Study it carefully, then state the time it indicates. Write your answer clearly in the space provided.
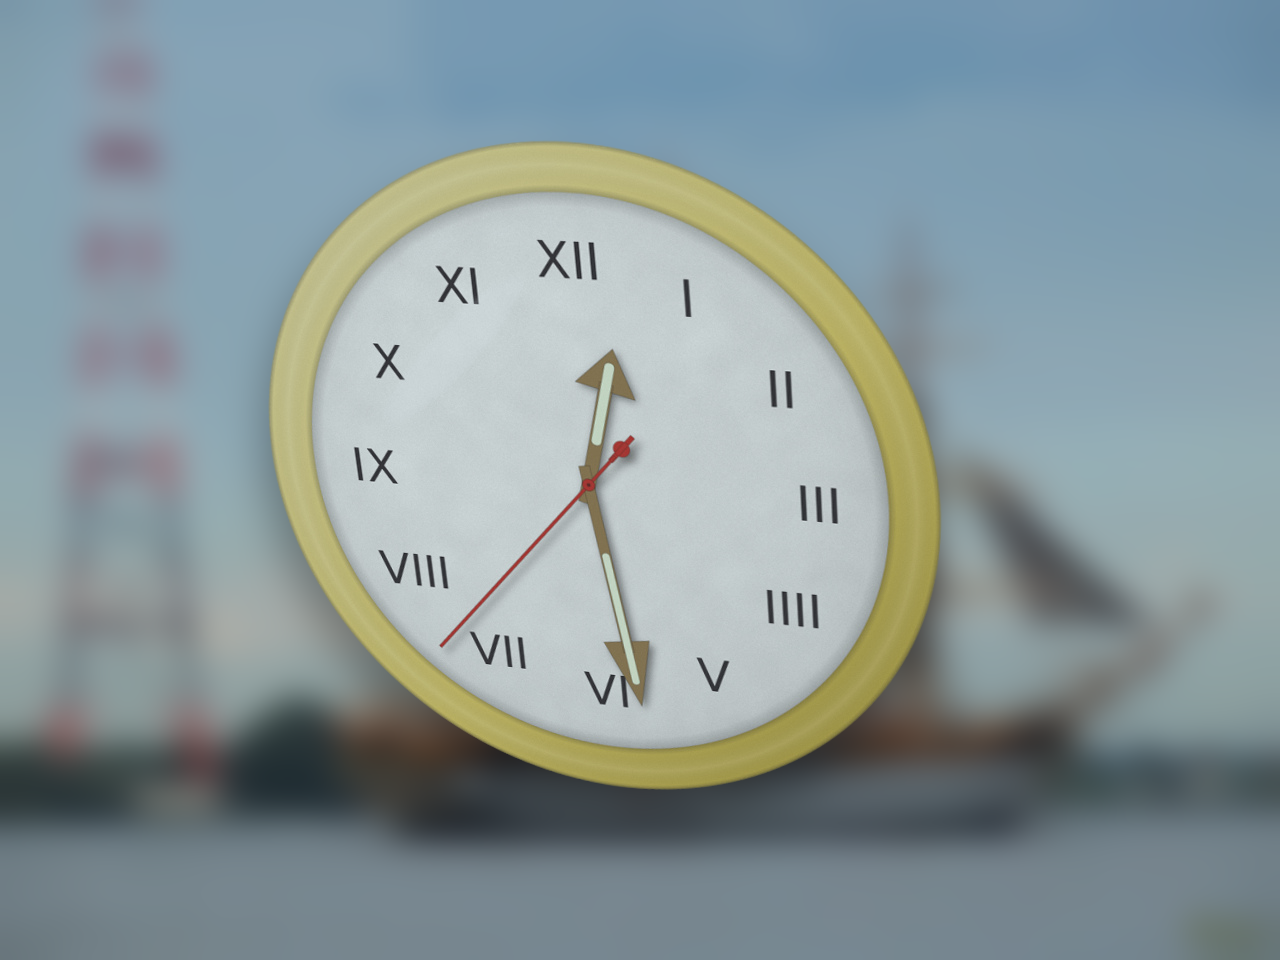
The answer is 12:28:37
